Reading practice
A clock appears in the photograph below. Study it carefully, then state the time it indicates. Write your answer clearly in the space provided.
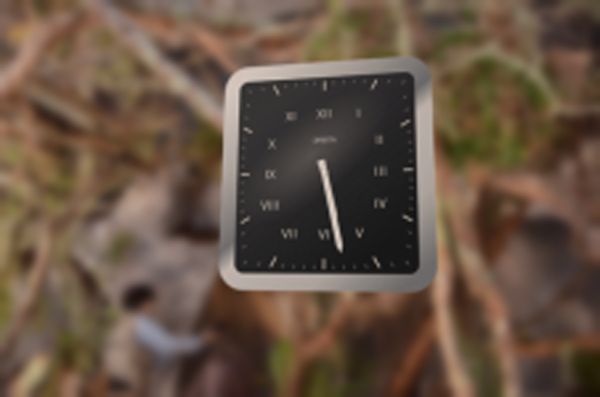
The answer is 5:28
